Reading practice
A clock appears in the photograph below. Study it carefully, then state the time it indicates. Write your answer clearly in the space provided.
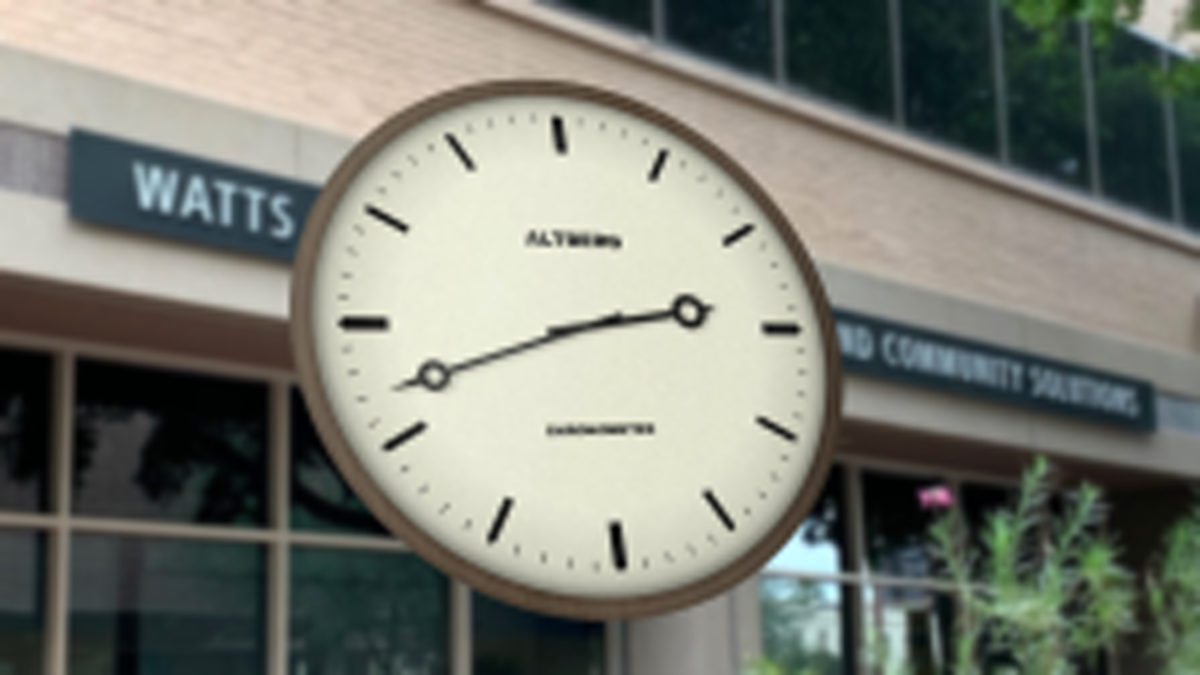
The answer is 2:42
